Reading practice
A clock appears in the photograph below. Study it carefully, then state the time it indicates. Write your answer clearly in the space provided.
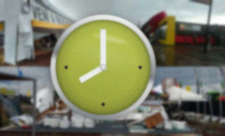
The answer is 8:00
